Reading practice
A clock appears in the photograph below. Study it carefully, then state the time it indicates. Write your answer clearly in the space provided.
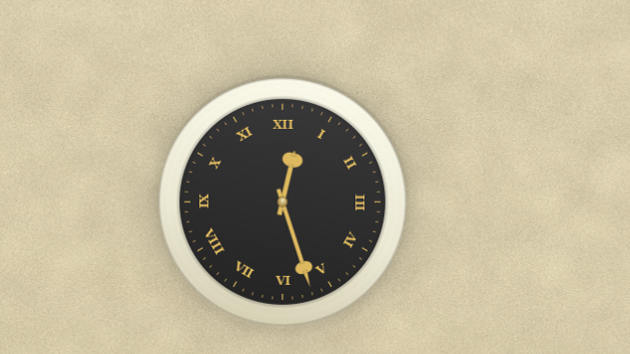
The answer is 12:27
